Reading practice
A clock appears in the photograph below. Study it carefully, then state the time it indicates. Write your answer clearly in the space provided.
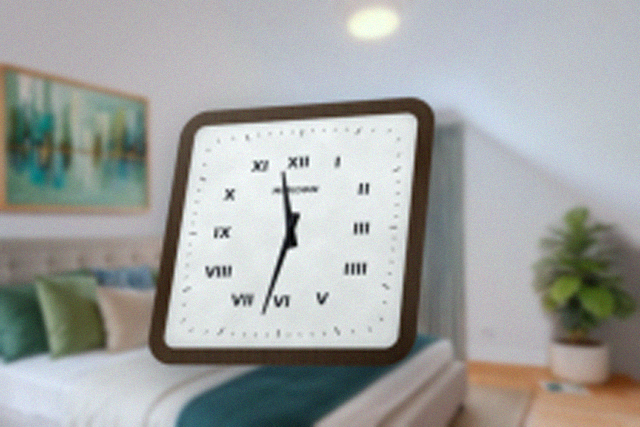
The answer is 11:32
